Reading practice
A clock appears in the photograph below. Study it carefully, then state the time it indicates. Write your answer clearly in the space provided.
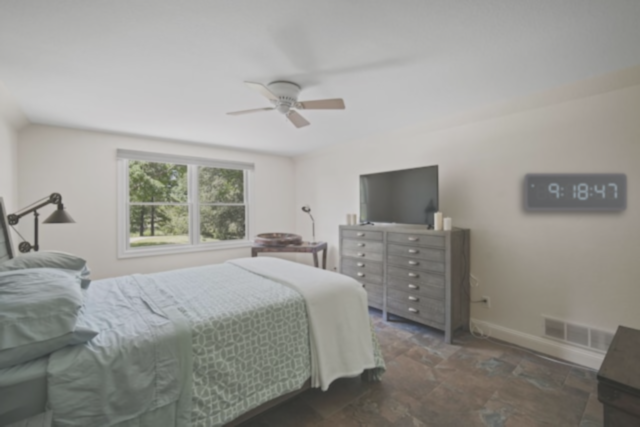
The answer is 9:18:47
